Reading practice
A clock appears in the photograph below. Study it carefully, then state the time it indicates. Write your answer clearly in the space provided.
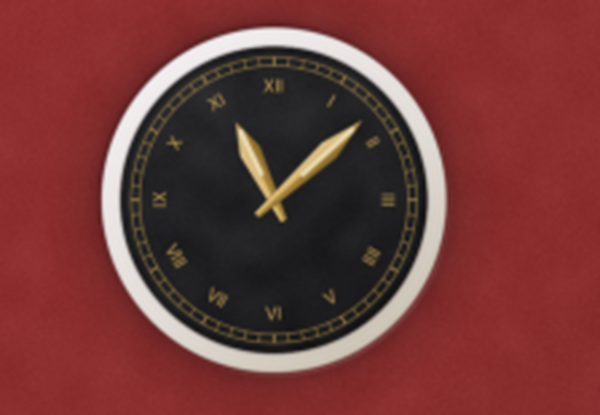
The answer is 11:08
